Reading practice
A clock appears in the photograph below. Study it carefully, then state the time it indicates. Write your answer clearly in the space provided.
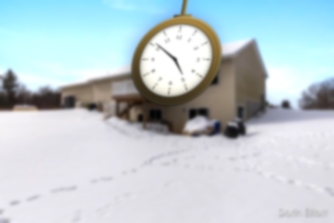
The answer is 4:51
